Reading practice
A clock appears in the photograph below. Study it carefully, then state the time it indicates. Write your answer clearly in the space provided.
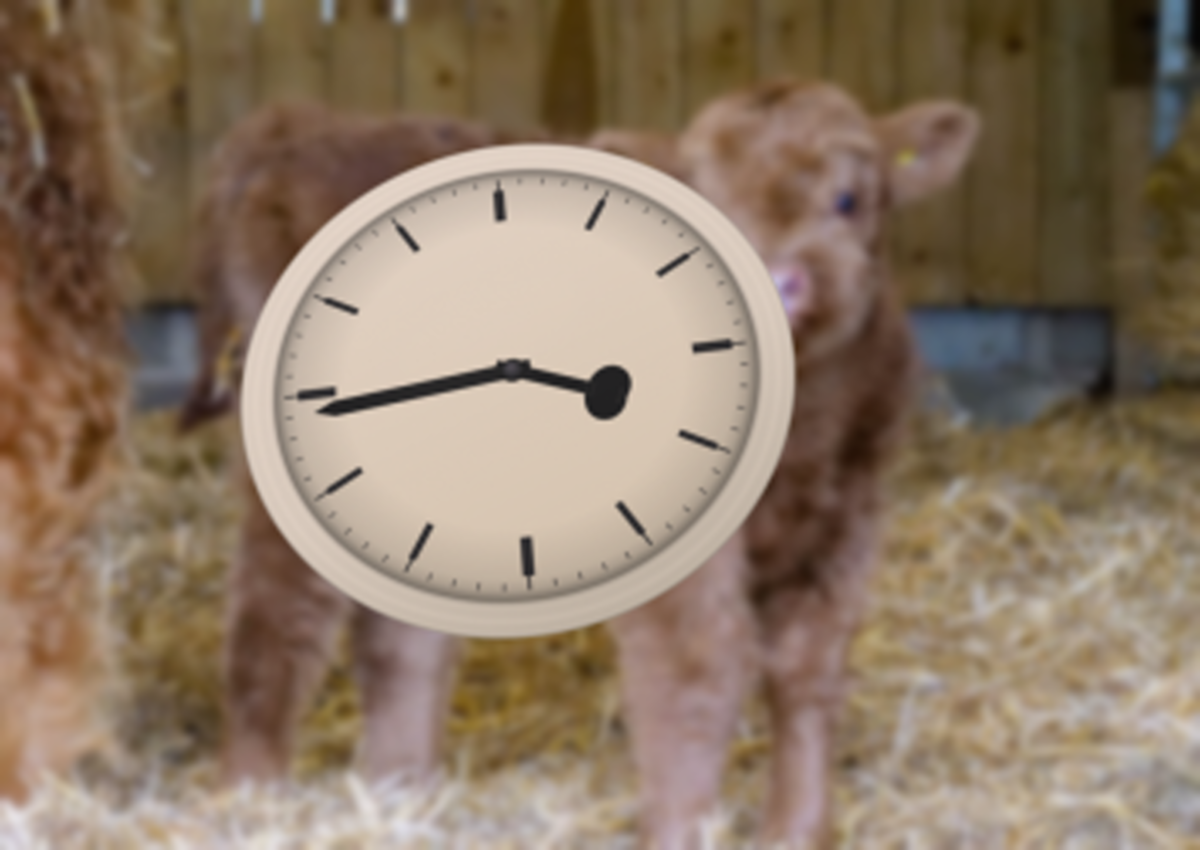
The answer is 3:44
